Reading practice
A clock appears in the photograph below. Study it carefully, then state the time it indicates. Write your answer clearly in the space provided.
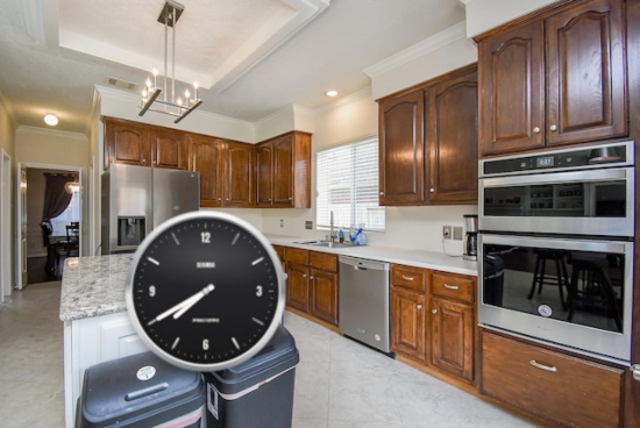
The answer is 7:40
